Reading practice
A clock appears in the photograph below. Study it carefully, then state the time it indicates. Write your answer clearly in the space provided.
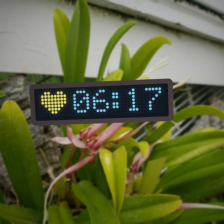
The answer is 6:17
